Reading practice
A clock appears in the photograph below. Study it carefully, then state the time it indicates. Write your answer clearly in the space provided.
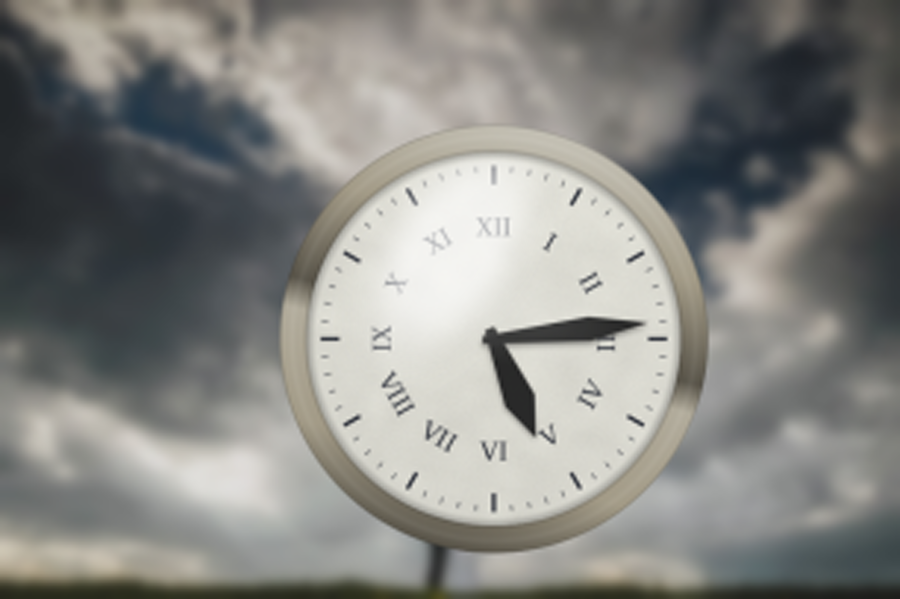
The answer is 5:14
